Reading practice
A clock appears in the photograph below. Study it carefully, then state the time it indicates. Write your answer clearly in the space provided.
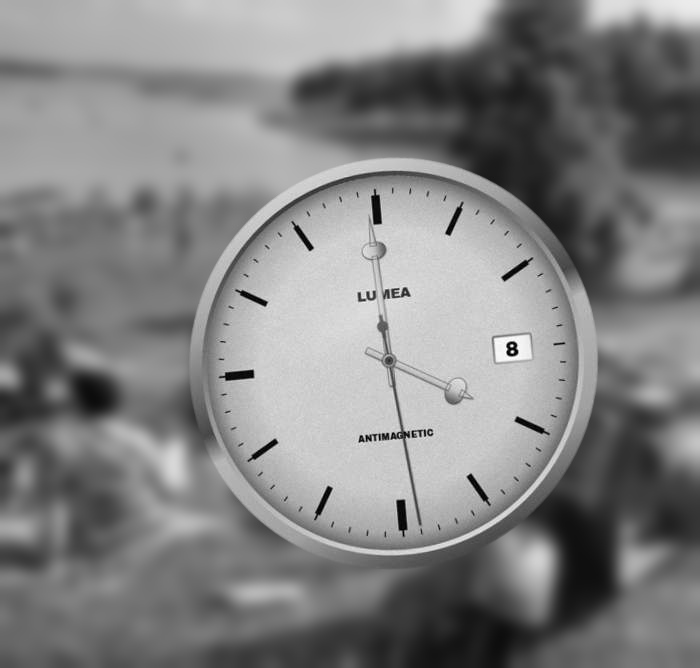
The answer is 3:59:29
